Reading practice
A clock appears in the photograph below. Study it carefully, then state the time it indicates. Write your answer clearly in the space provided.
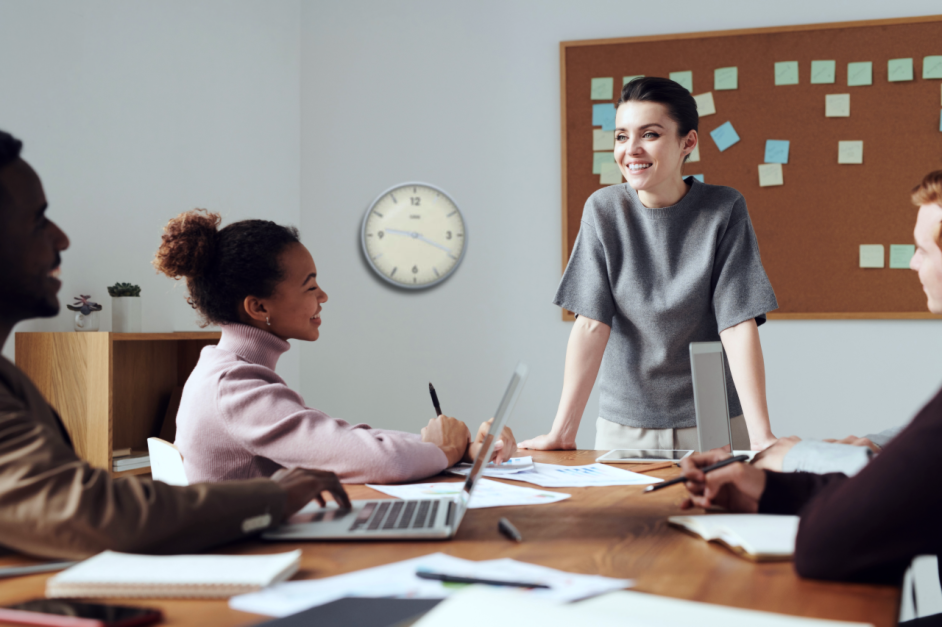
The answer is 9:19
